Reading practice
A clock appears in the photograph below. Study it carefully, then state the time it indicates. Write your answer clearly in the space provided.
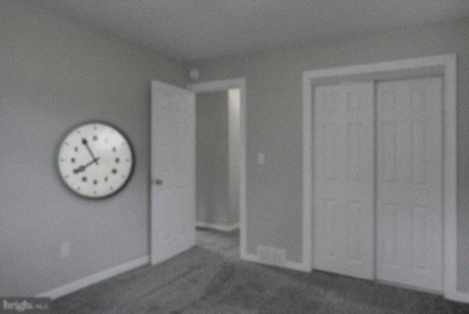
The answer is 7:55
